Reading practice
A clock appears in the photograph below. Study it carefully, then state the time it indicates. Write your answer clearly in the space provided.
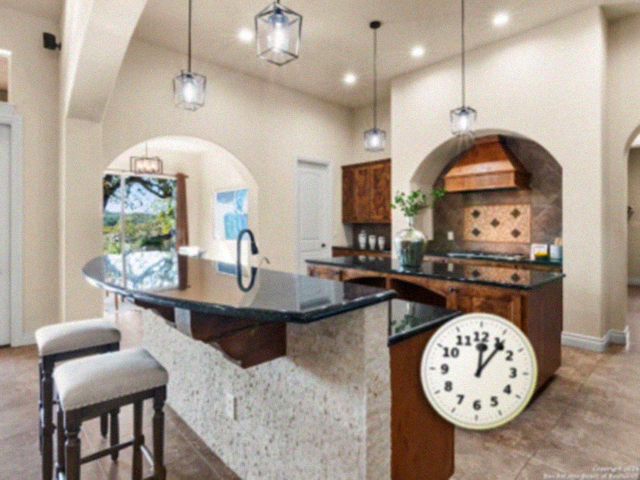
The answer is 12:06
